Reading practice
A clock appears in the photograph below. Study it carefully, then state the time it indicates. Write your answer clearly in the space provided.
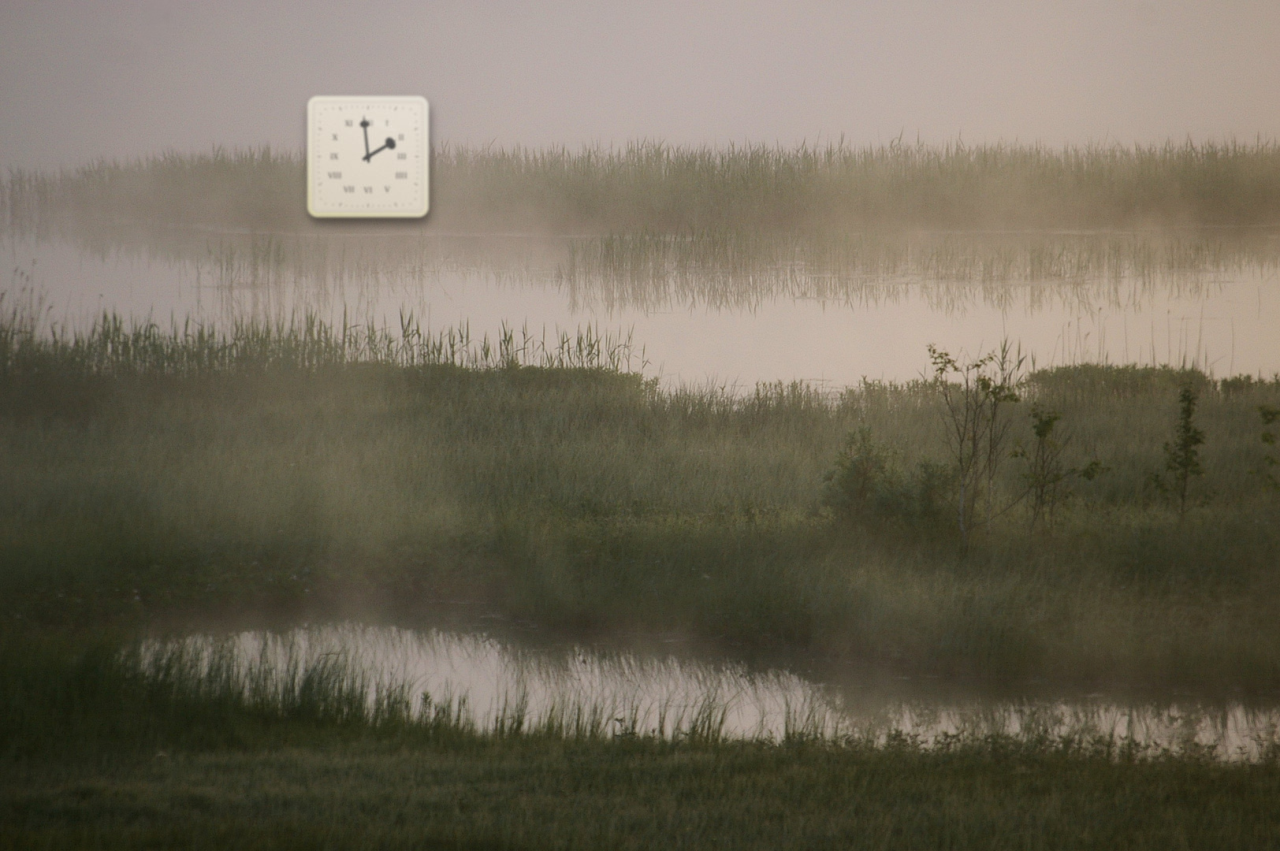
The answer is 1:59
